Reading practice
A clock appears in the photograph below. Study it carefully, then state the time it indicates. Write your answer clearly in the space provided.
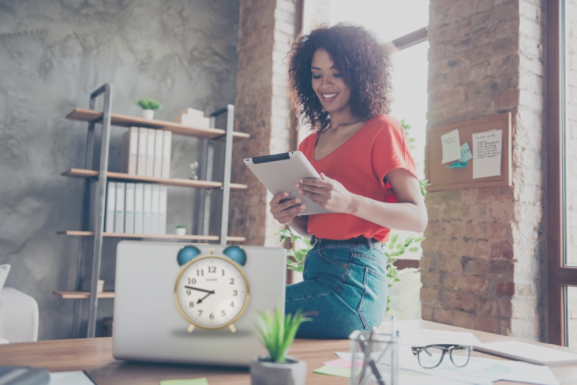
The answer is 7:47
